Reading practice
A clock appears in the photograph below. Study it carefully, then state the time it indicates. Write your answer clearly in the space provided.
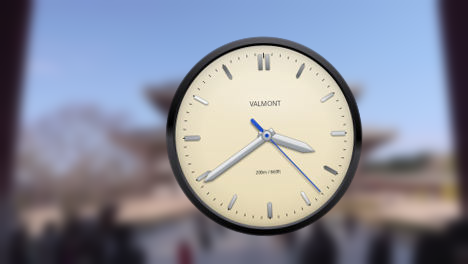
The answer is 3:39:23
